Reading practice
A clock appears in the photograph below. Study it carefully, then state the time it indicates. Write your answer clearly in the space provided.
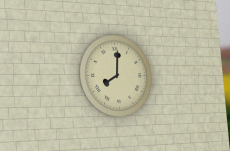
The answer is 8:01
